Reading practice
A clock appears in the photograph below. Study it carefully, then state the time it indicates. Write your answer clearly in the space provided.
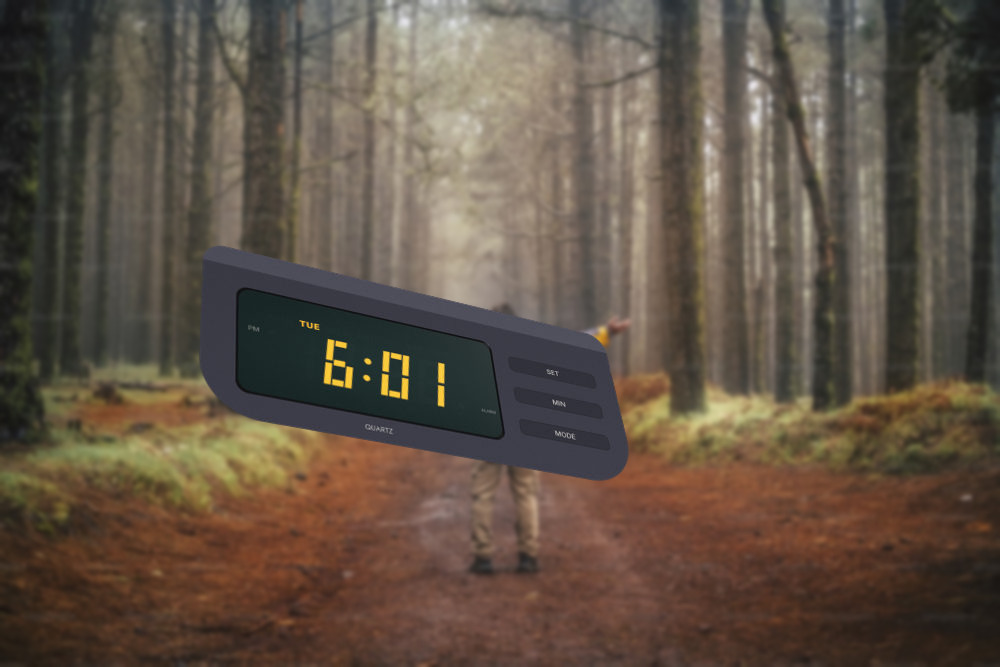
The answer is 6:01
